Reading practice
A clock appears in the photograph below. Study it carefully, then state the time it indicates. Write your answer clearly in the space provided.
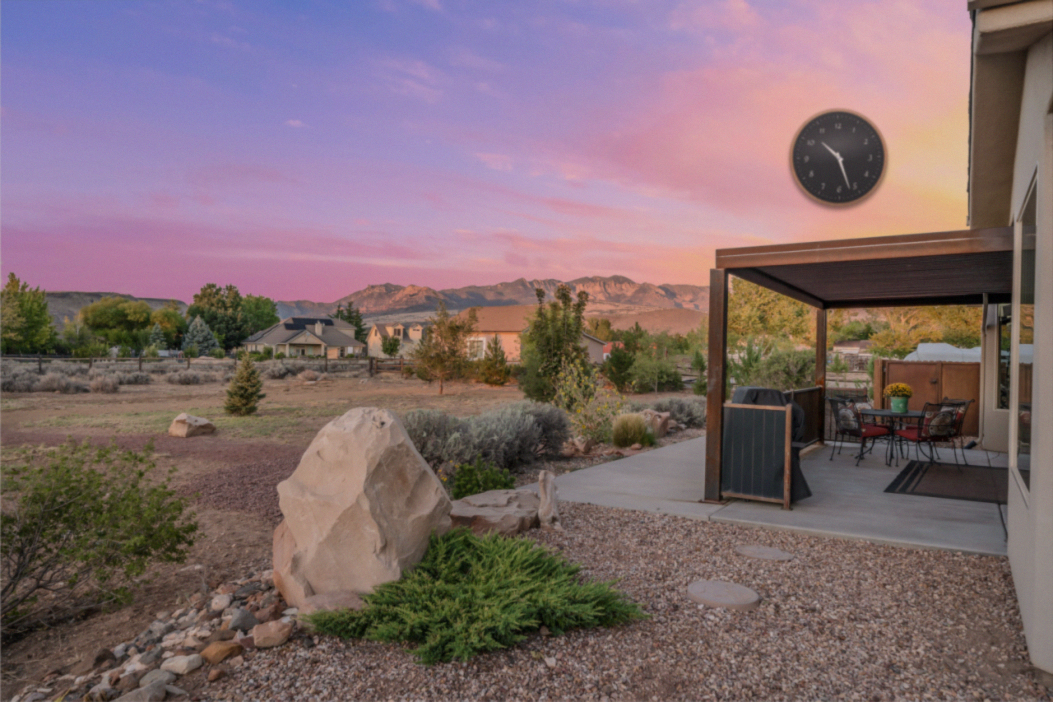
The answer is 10:27
